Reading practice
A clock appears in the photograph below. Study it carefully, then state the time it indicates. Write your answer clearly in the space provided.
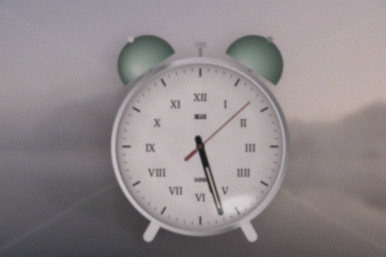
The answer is 5:27:08
